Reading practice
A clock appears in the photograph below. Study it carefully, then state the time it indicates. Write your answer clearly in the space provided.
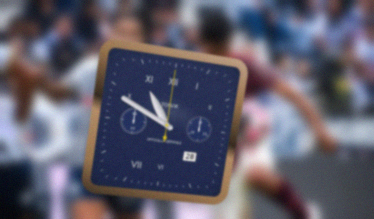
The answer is 10:49
